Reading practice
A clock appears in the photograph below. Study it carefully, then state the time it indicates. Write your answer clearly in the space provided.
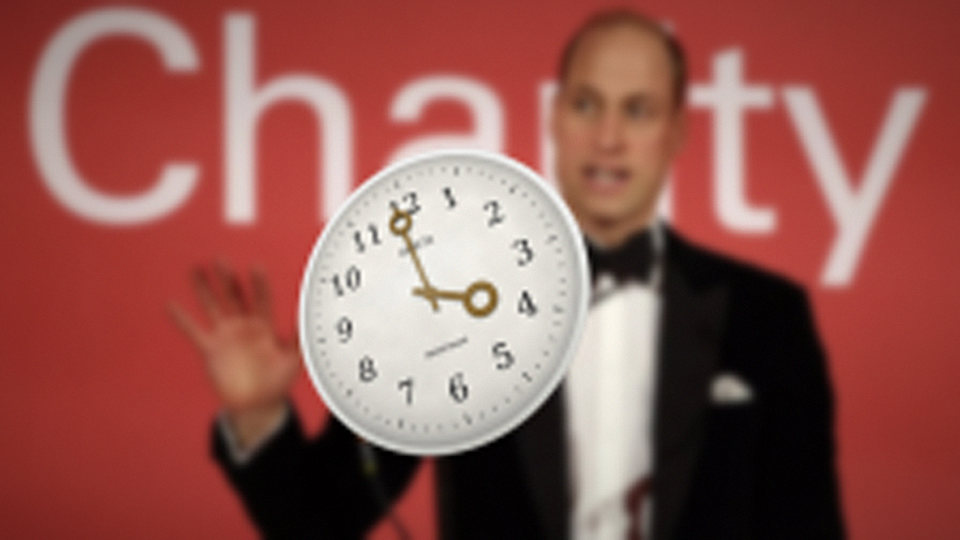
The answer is 3:59
